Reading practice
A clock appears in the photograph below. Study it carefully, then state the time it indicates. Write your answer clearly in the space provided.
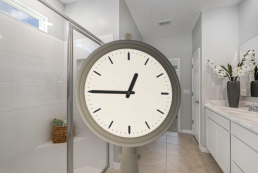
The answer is 12:45
